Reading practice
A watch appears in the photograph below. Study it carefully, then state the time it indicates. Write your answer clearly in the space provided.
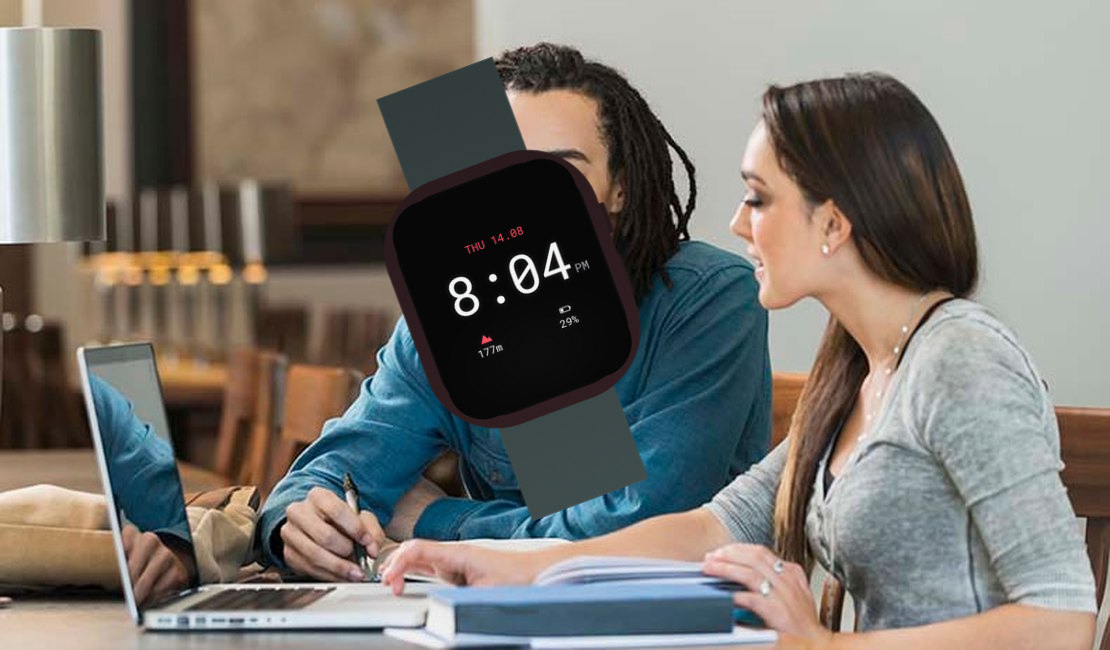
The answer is 8:04
